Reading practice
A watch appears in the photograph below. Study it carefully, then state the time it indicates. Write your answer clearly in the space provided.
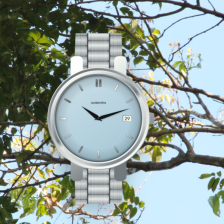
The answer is 10:12
